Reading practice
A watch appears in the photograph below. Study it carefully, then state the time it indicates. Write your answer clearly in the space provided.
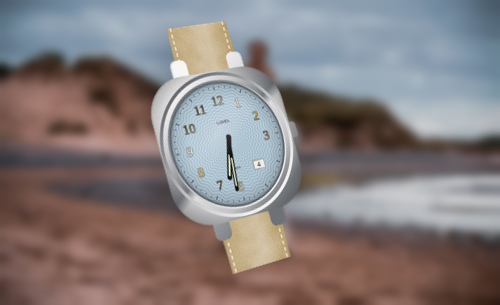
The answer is 6:31
